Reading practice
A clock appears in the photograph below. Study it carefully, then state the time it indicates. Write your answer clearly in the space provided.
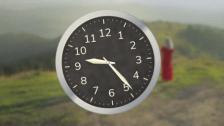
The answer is 9:24
